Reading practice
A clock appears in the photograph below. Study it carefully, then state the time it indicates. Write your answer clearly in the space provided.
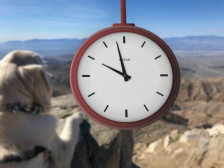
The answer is 9:58
